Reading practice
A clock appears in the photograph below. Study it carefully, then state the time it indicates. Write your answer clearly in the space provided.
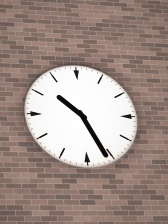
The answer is 10:26
